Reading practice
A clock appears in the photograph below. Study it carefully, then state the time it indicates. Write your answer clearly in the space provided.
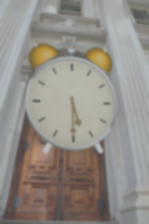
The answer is 5:30
